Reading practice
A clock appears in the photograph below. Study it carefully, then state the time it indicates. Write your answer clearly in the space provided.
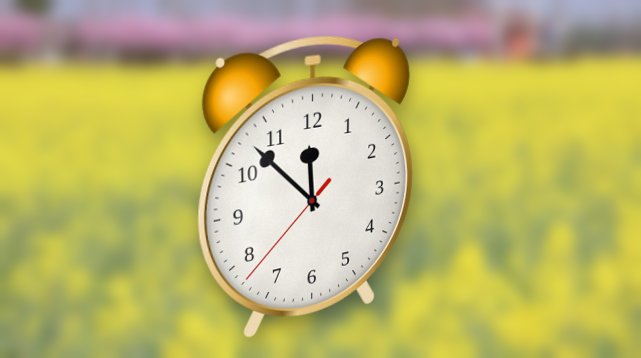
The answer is 11:52:38
